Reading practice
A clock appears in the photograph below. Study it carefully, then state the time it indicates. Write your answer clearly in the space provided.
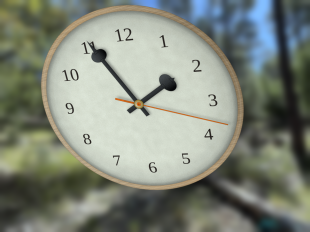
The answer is 1:55:18
